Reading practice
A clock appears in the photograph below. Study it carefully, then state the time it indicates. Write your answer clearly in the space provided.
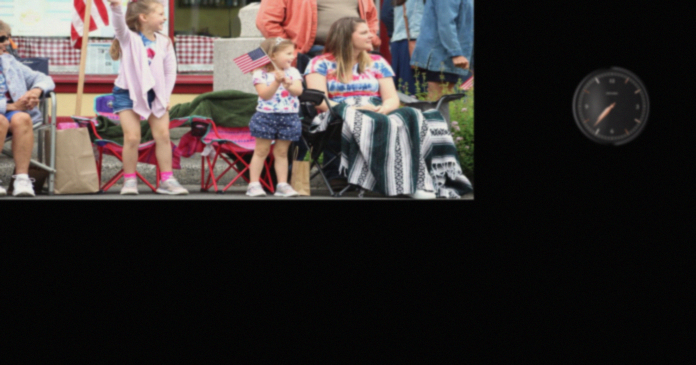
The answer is 7:37
